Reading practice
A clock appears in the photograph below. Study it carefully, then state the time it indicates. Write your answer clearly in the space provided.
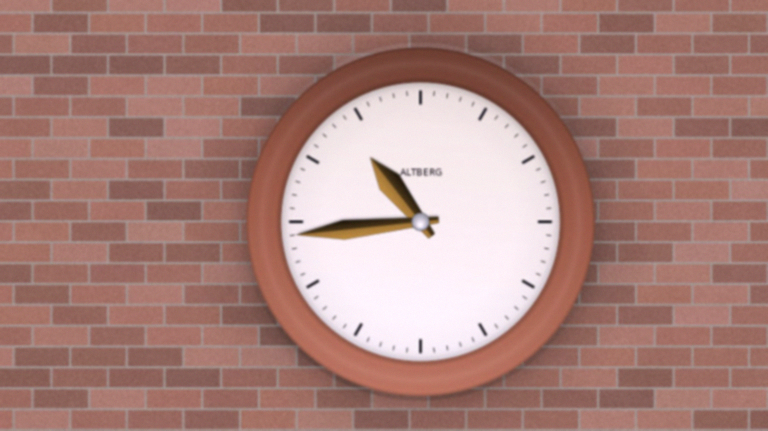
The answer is 10:44
